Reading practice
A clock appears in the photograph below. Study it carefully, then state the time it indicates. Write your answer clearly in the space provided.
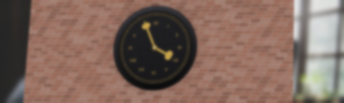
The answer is 3:56
